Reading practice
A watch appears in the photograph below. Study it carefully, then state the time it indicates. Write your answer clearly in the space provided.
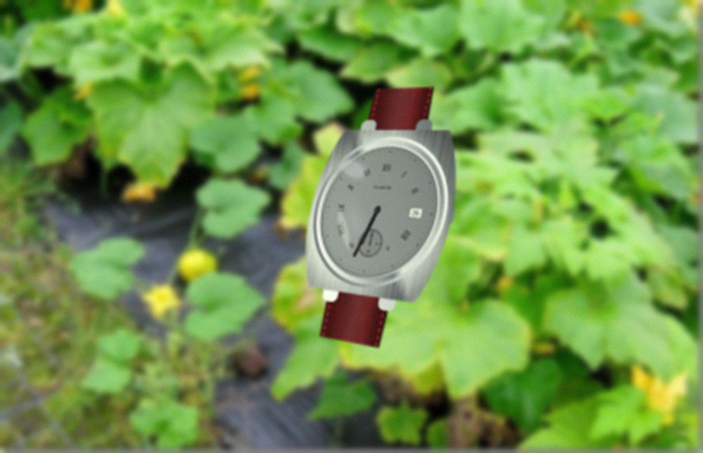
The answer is 6:33
